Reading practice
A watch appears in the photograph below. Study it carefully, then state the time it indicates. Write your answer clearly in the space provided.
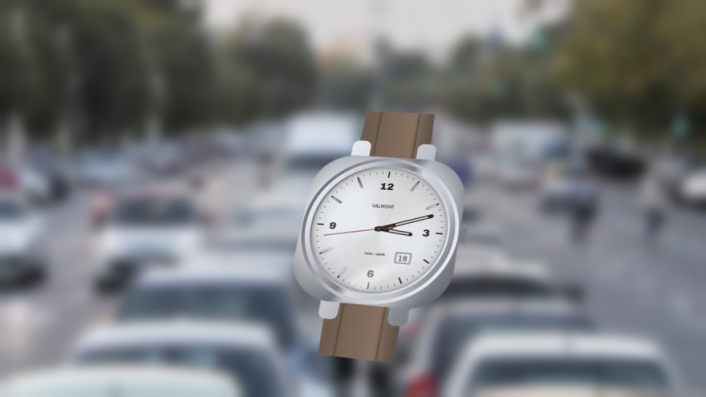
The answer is 3:11:43
